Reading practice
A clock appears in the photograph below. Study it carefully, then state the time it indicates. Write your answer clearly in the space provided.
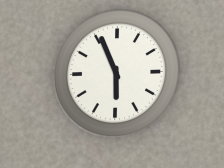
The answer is 5:56
